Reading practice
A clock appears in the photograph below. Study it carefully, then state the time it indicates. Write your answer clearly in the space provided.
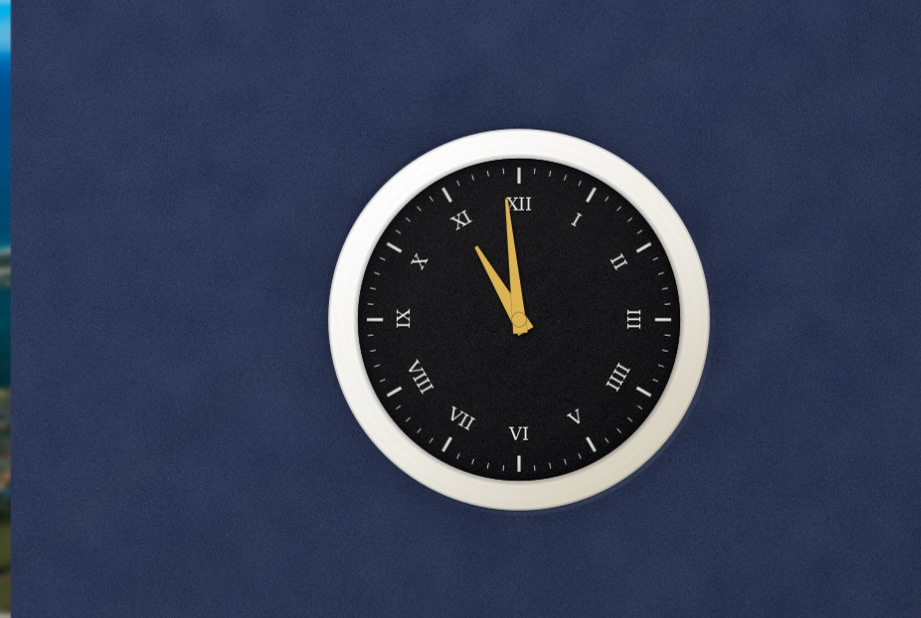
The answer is 10:59
